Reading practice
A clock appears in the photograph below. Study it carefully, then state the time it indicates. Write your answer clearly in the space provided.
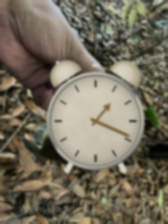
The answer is 1:19
